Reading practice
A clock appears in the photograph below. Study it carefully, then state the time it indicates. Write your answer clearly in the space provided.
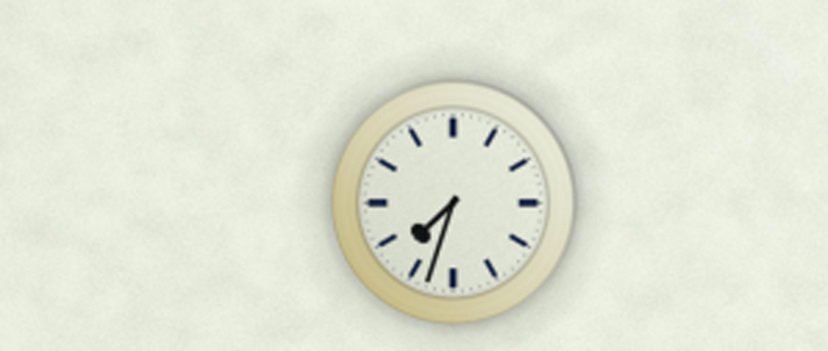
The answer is 7:33
